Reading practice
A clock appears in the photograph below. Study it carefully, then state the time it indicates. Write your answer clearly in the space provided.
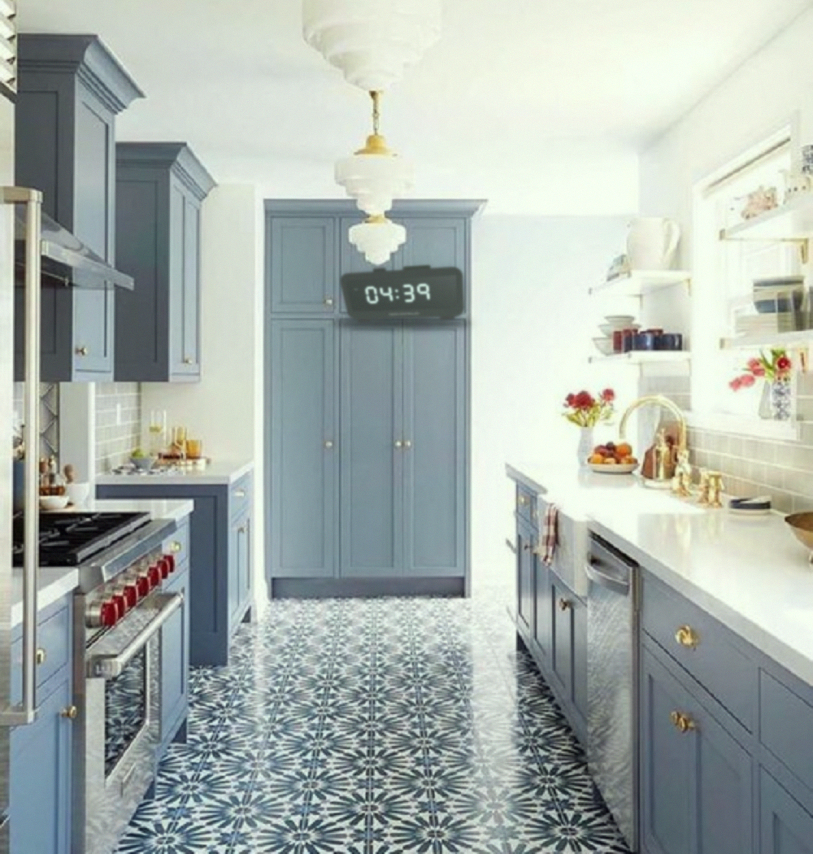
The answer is 4:39
